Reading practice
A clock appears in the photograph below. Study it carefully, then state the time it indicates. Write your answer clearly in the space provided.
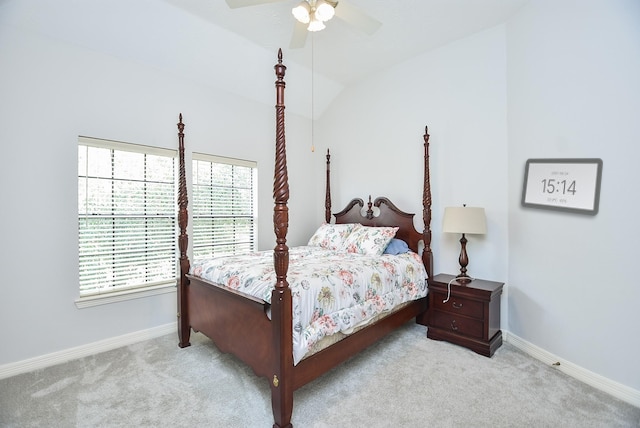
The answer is 15:14
